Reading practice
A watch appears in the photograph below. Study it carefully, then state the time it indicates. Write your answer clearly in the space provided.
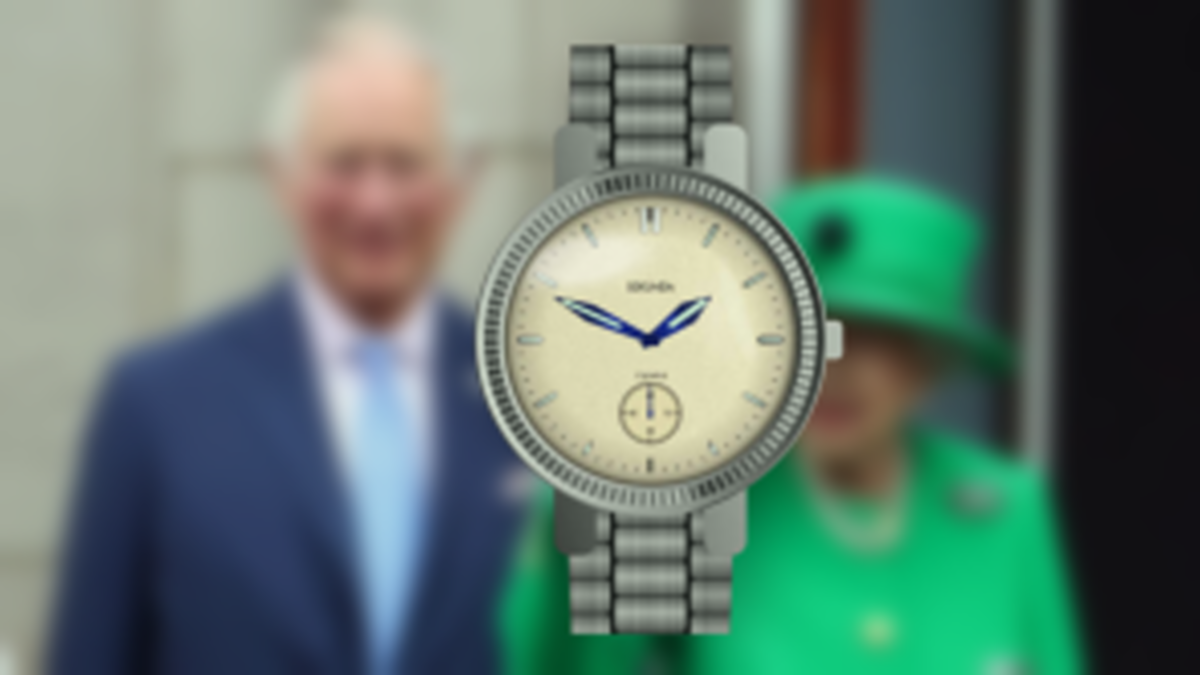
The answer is 1:49
